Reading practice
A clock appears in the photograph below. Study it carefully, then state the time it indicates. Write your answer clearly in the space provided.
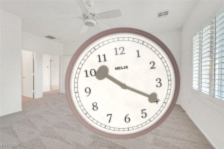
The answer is 10:20
